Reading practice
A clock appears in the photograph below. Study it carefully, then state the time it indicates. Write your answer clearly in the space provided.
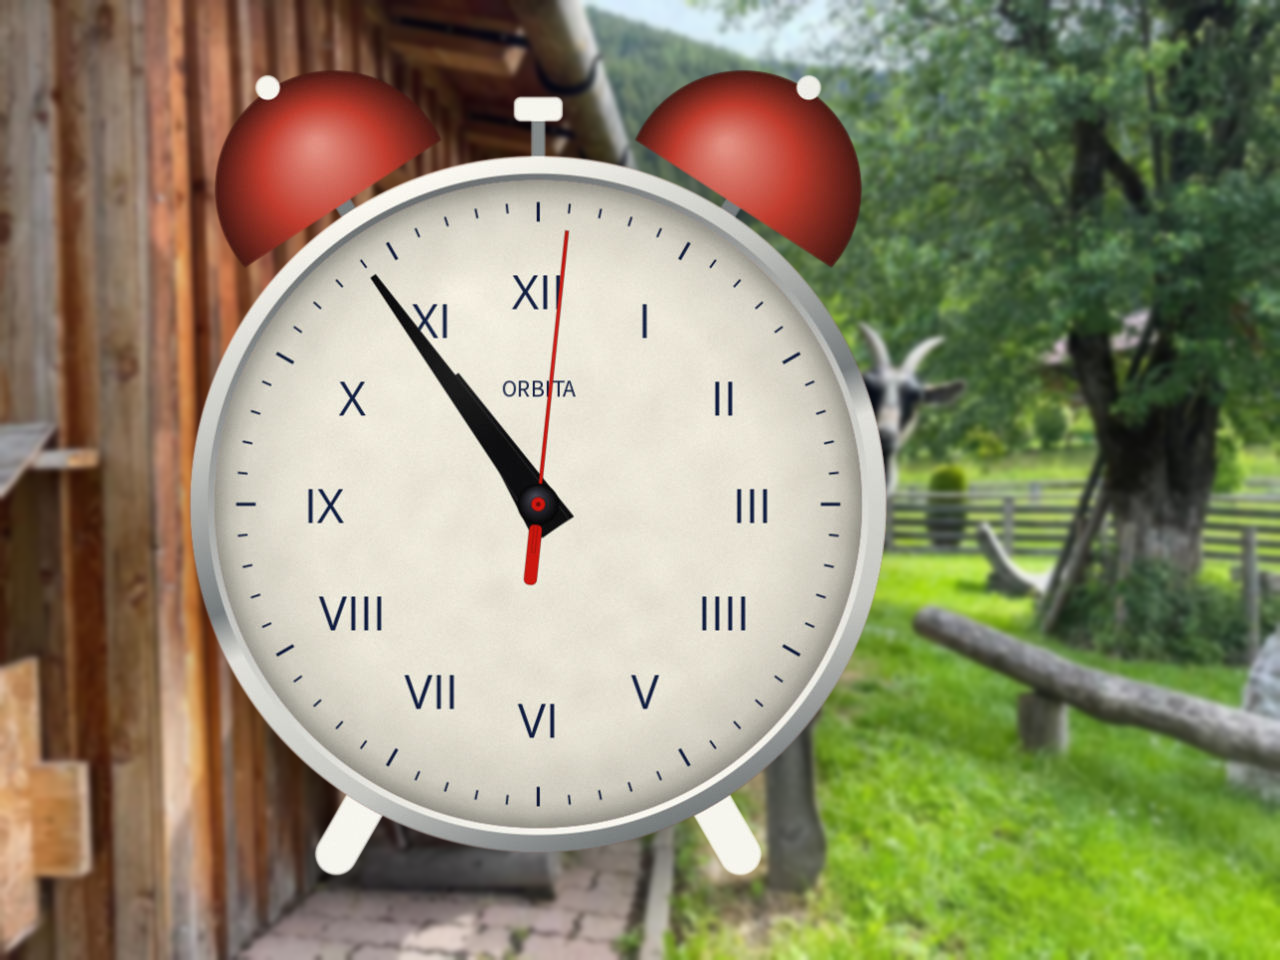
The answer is 10:54:01
